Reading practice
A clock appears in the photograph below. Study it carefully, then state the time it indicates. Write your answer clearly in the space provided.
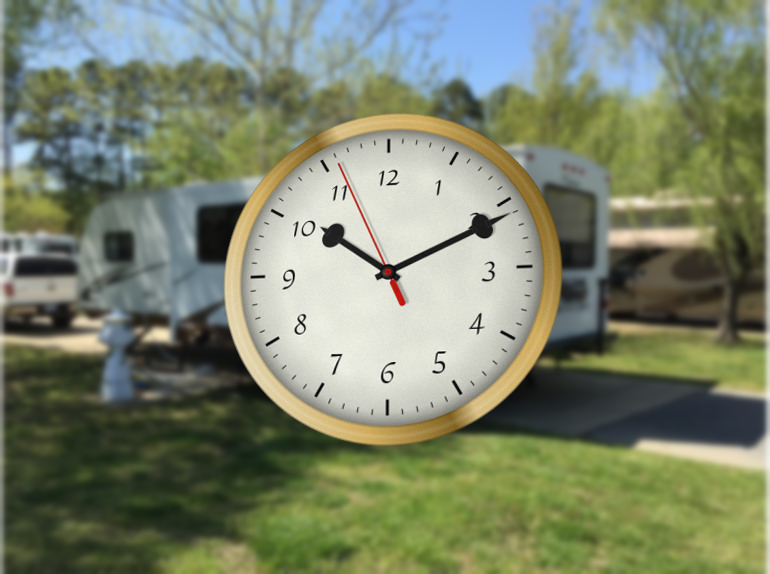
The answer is 10:10:56
